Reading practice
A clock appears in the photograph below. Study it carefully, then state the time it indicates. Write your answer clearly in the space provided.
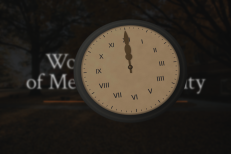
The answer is 12:00
